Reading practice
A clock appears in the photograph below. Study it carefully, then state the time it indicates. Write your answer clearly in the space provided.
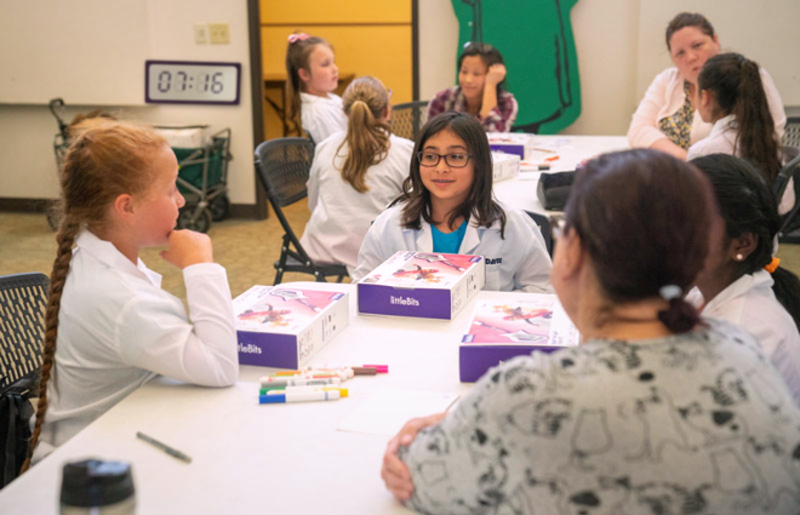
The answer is 7:16
